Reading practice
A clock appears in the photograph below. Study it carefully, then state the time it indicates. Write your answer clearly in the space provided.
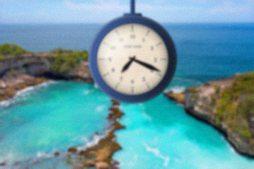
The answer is 7:19
